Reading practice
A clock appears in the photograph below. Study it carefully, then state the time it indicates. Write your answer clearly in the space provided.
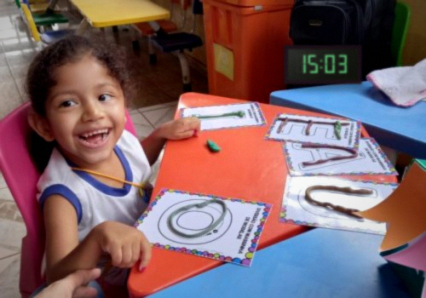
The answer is 15:03
